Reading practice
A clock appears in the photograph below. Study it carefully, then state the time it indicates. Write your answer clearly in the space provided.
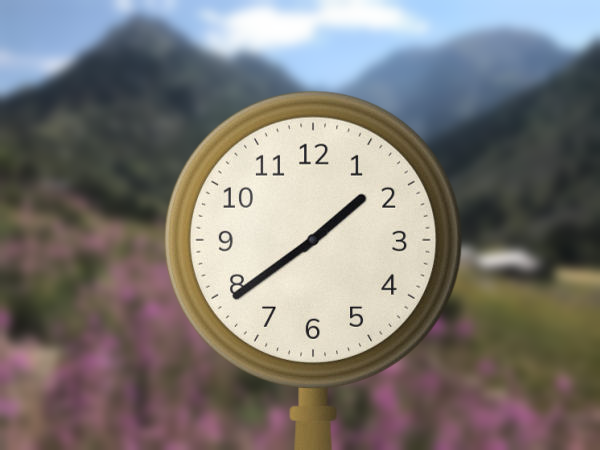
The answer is 1:39
